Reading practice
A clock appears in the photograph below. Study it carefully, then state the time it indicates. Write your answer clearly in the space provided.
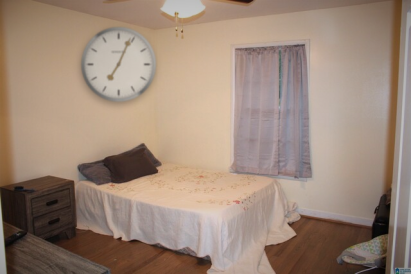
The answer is 7:04
